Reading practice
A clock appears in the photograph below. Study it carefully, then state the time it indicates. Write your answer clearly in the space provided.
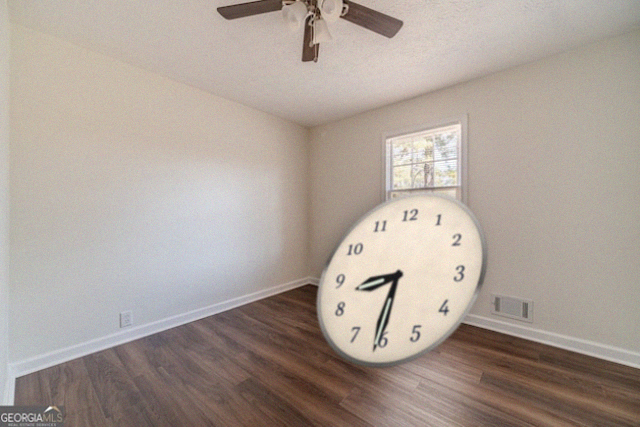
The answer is 8:31
